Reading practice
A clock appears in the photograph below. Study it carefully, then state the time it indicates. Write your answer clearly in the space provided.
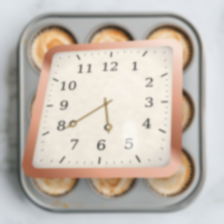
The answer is 5:39
